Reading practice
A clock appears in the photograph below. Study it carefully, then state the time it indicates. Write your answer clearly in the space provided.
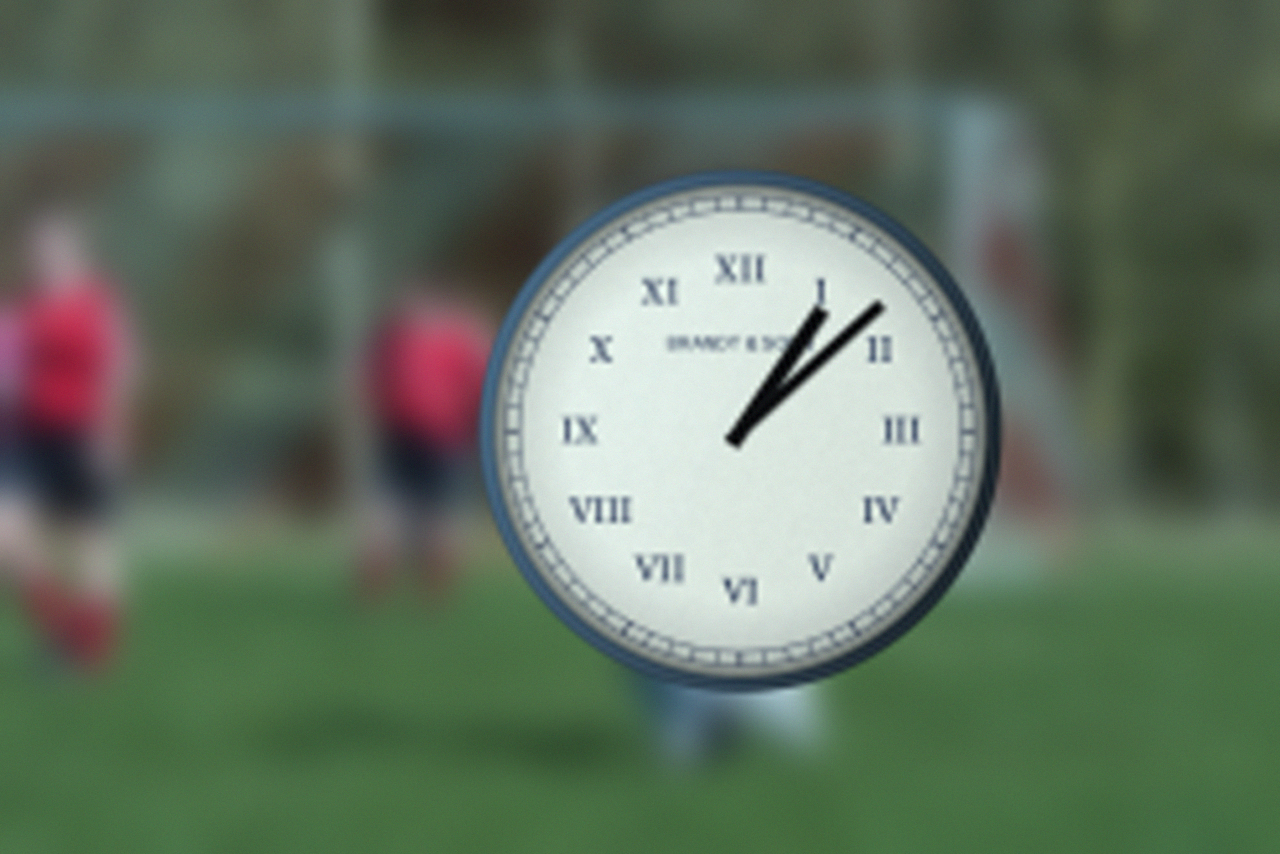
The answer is 1:08
